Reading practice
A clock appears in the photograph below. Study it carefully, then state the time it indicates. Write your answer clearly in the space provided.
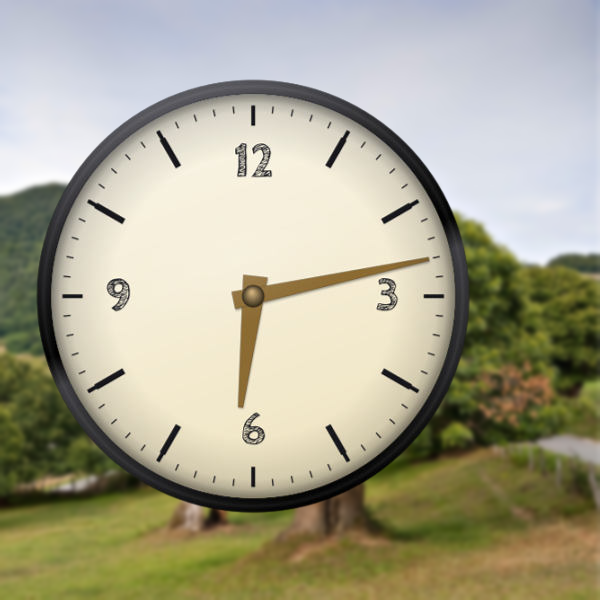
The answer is 6:13
